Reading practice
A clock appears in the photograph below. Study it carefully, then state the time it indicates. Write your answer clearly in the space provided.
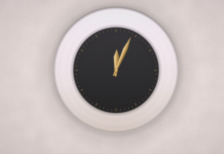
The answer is 12:04
